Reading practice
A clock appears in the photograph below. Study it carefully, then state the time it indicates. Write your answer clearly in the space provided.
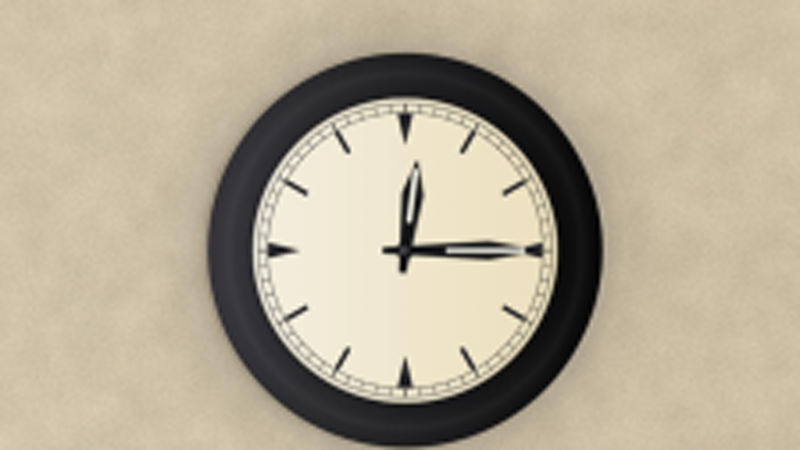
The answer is 12:15
